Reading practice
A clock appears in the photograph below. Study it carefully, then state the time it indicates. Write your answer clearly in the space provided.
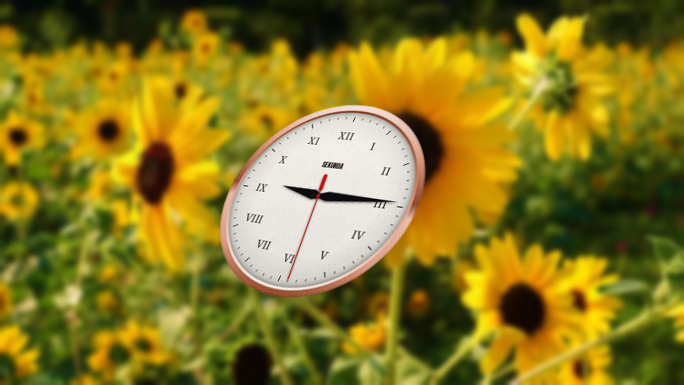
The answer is 9:14:29
